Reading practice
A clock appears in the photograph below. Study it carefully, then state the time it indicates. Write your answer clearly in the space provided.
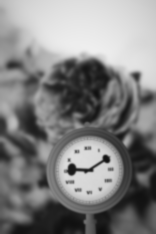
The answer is 9:10
